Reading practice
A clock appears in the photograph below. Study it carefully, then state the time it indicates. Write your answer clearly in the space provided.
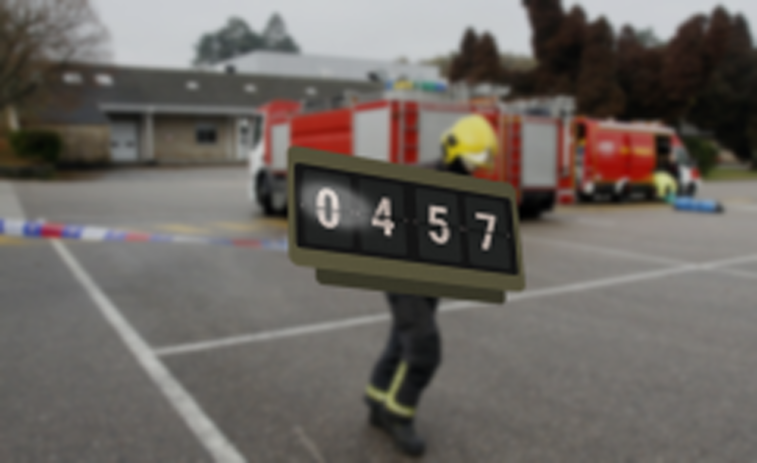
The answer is 4:57
